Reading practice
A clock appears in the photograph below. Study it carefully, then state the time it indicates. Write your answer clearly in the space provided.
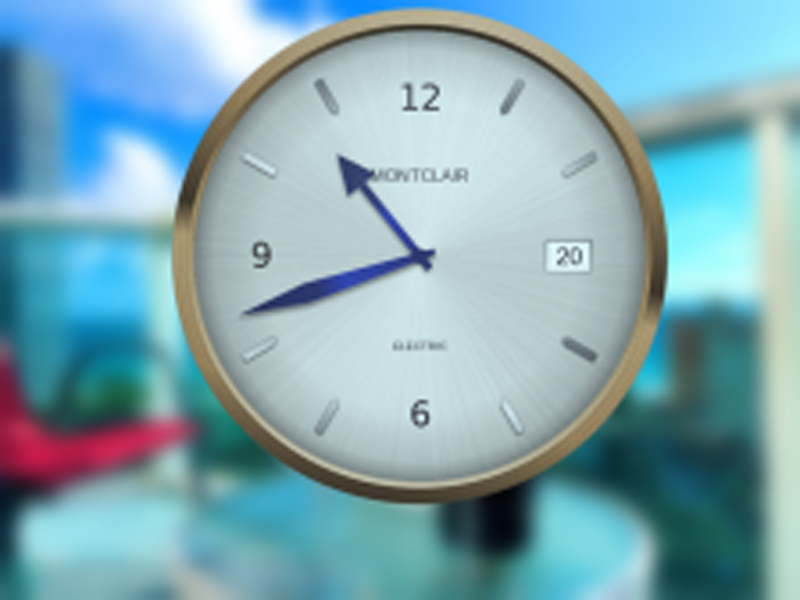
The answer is 10:42
